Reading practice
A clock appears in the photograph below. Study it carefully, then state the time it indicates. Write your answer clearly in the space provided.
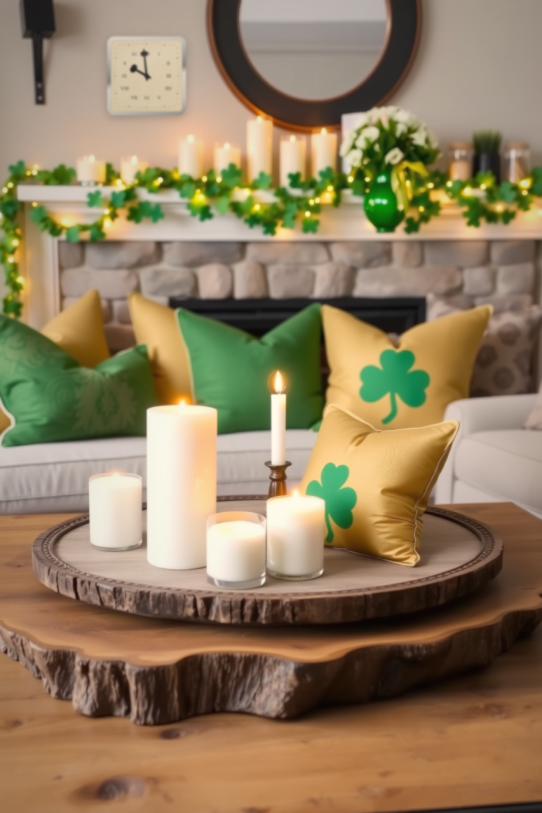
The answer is 9:59
